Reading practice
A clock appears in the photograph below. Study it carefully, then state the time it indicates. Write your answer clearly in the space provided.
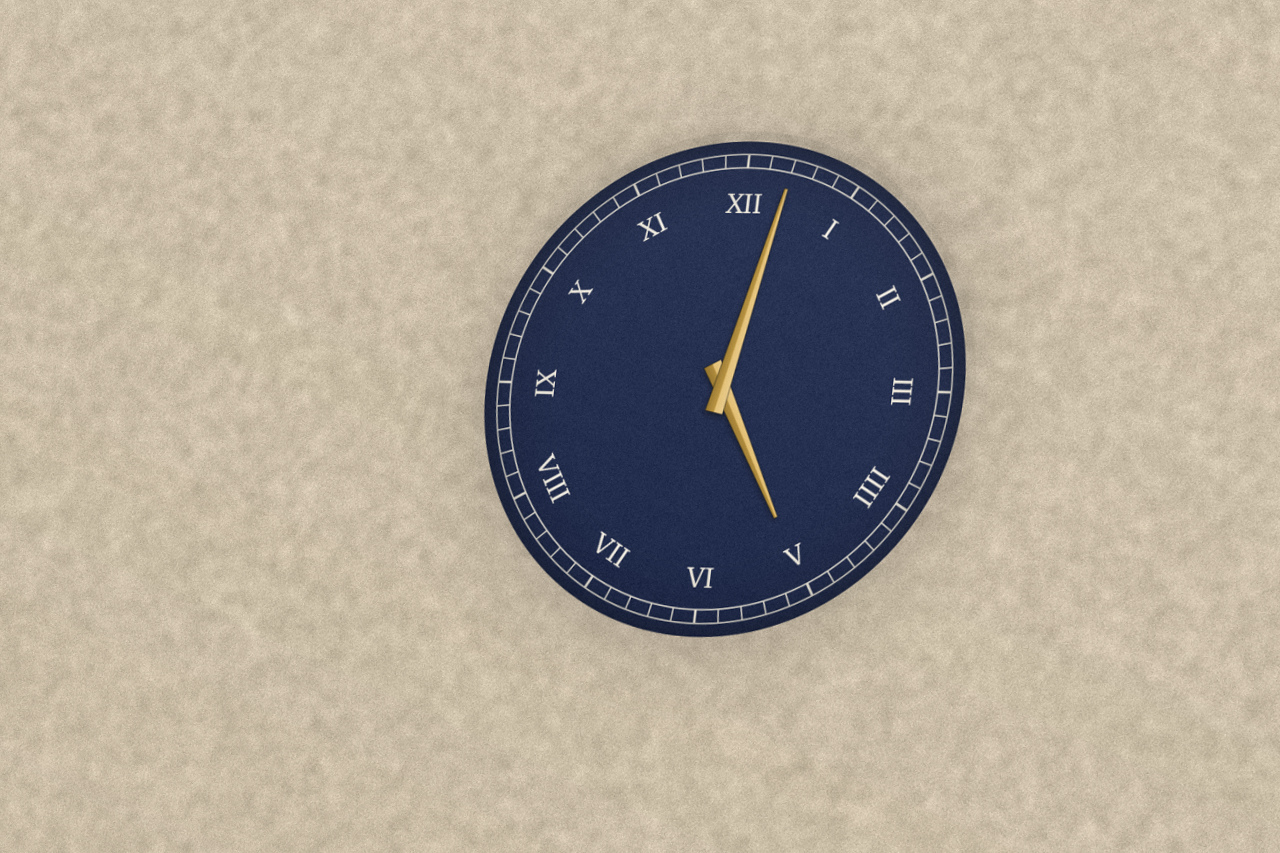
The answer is 5:02
